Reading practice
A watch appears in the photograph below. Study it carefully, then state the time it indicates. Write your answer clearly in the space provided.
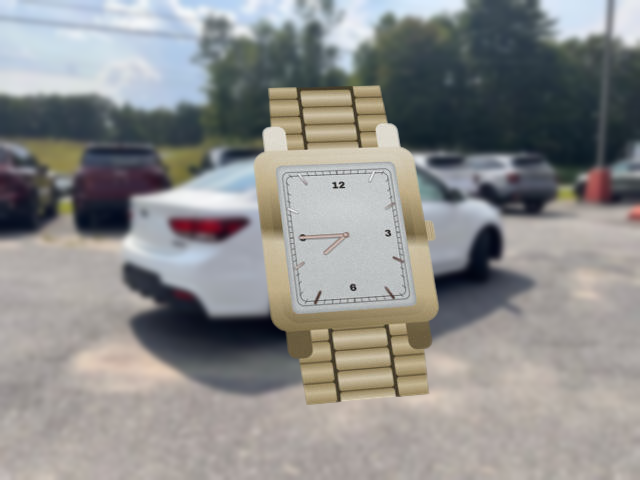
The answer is 7:45
